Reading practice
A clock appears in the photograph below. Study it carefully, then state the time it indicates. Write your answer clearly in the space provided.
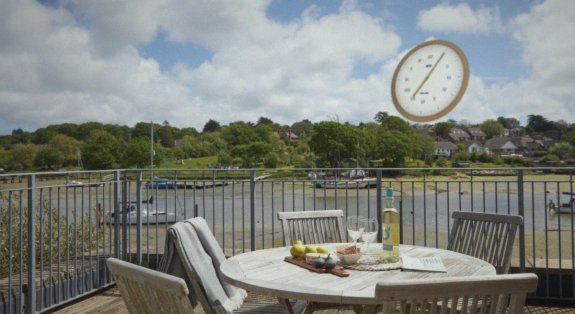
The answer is 7:05
